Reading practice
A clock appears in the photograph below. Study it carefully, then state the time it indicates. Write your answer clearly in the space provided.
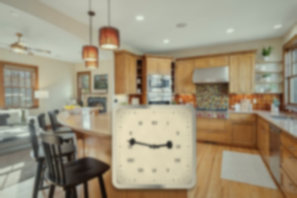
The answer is 2:47
